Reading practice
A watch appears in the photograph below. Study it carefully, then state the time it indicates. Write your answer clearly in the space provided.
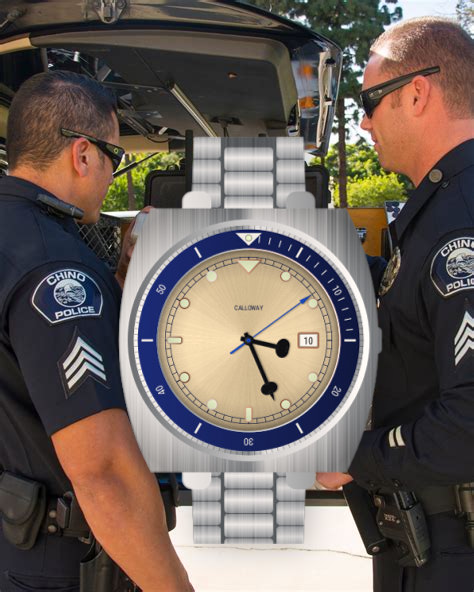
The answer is 3:26:09
